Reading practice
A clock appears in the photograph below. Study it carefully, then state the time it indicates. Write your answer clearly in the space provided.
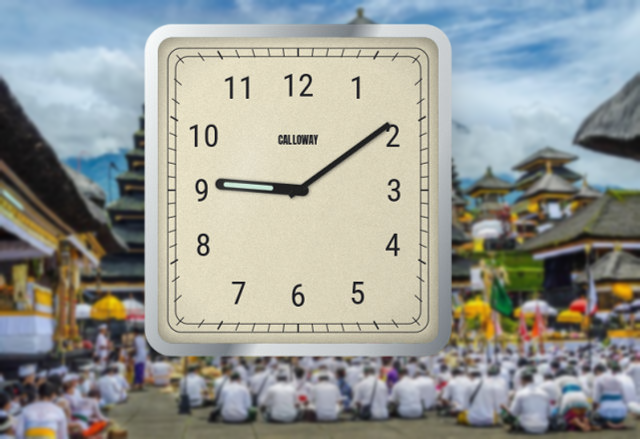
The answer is 9:09
